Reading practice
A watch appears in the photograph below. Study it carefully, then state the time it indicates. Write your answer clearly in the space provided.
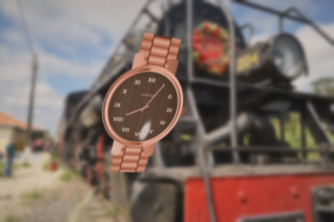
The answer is 8:05
